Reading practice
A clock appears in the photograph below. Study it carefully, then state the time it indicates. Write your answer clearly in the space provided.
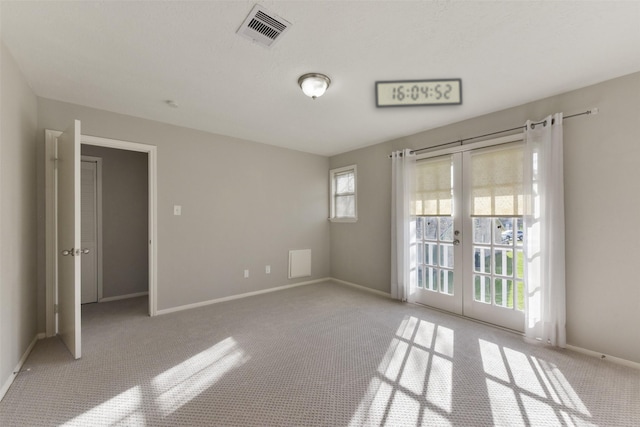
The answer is 16:04:52
